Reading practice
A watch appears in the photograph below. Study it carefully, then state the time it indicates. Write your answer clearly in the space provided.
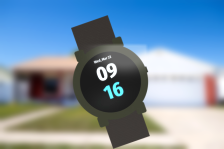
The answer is 9:16
